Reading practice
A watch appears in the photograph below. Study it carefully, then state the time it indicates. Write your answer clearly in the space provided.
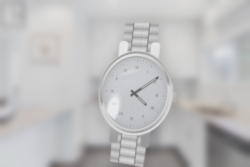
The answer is 4:09
